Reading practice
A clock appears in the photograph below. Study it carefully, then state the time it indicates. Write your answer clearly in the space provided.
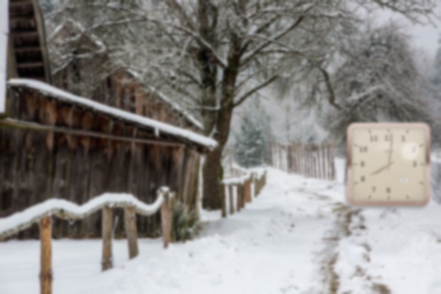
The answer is 8:01
